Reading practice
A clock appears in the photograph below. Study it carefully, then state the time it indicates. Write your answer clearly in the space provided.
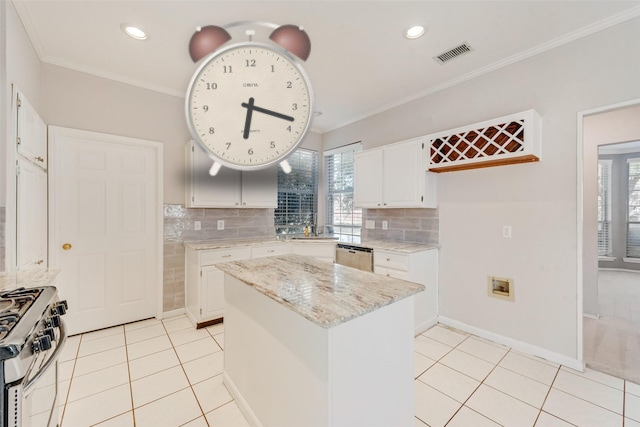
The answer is 6:18
